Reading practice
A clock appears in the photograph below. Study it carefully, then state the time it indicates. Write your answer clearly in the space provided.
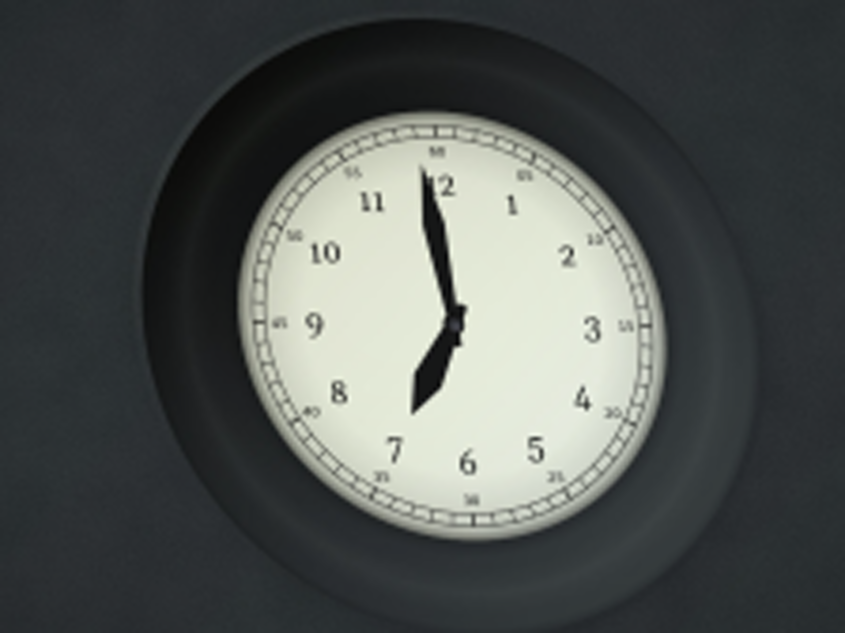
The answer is 6:59
